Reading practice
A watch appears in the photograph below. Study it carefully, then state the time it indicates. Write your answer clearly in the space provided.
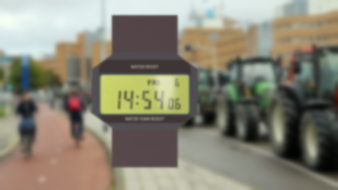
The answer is 14:54
